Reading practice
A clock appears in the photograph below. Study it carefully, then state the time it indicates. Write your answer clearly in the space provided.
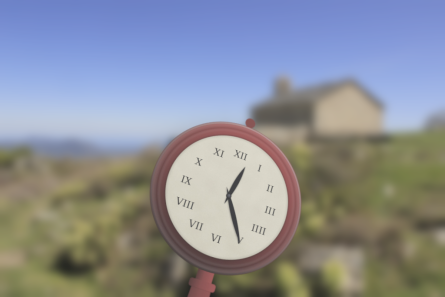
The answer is 12:25
